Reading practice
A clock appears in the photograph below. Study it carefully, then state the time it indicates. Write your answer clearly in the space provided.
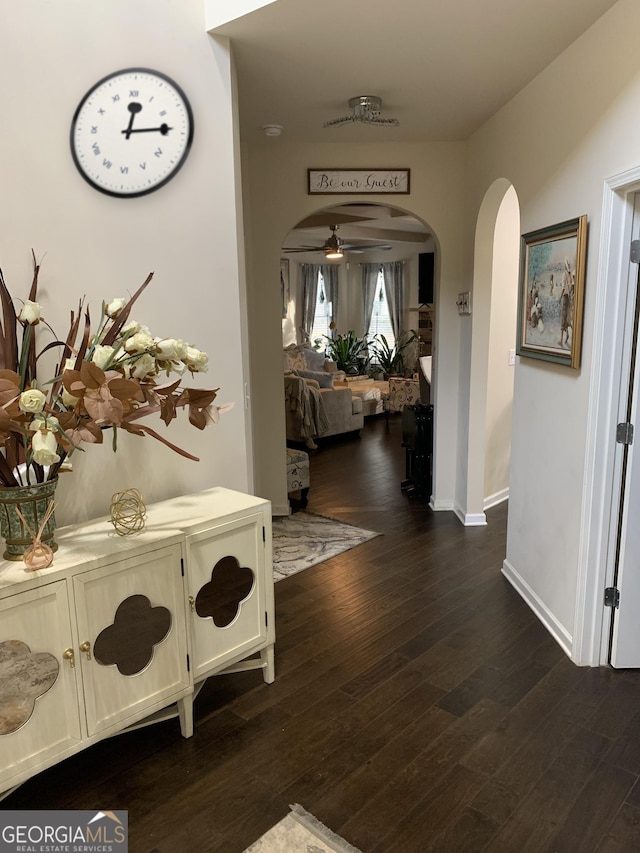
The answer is 12:14
